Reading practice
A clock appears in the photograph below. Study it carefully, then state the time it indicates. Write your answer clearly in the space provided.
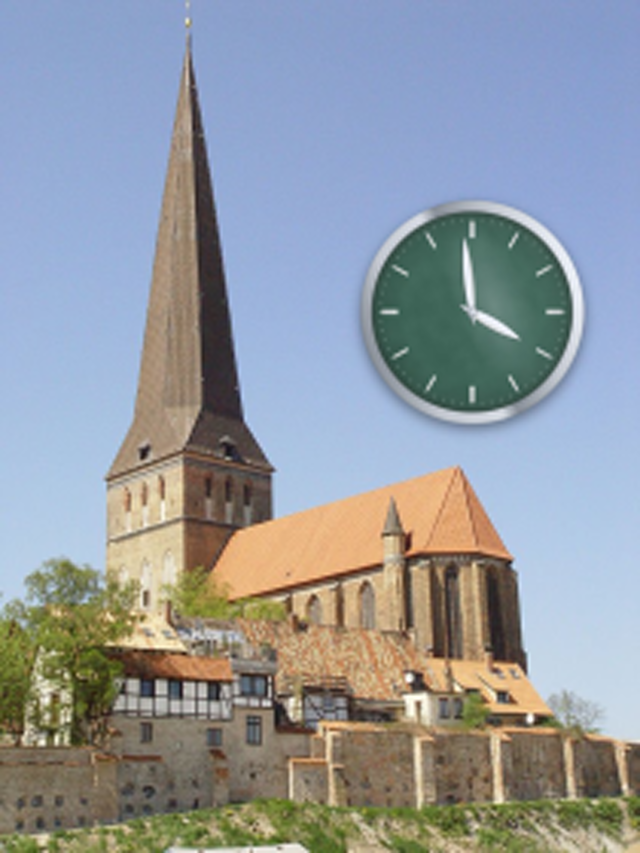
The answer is 3:59
